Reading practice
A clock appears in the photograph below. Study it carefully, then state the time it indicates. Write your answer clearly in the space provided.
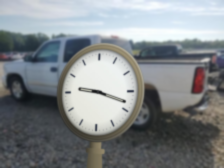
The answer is 9:18
